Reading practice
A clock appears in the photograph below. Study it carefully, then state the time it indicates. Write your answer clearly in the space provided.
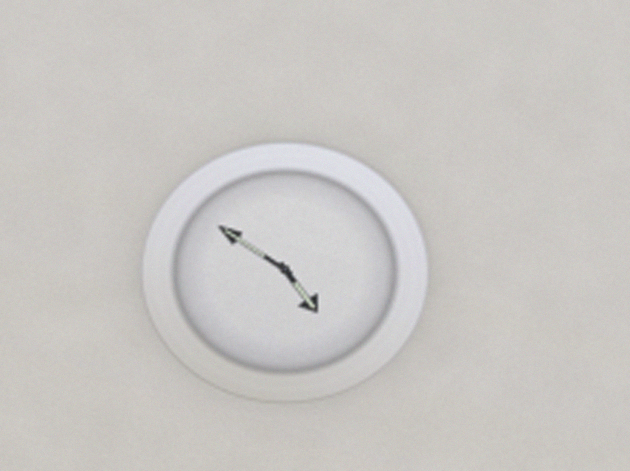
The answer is 4:51
